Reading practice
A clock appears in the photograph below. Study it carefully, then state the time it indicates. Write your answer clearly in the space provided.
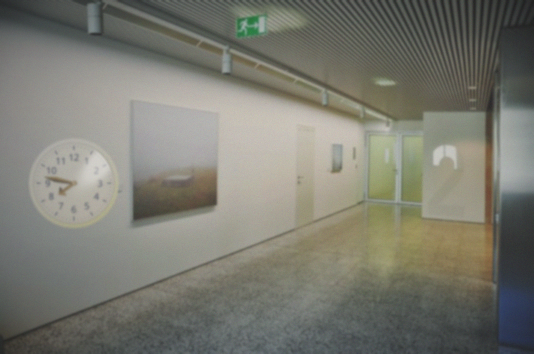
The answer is 7:47
